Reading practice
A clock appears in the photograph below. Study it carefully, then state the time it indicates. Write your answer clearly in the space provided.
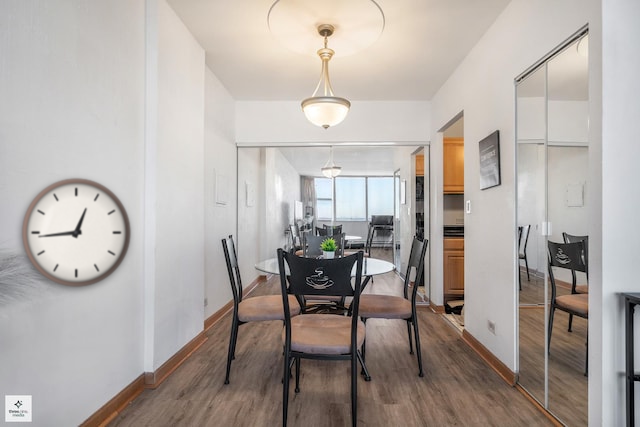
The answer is 12:44
